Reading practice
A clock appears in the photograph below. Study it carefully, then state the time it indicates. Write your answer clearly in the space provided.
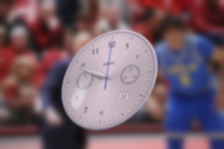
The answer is 9:49
